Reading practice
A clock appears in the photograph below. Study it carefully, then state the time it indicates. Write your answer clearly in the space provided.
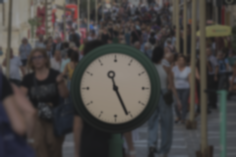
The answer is 11:26
